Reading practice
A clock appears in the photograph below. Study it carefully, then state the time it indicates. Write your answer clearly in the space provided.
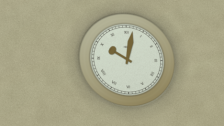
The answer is 10:02
